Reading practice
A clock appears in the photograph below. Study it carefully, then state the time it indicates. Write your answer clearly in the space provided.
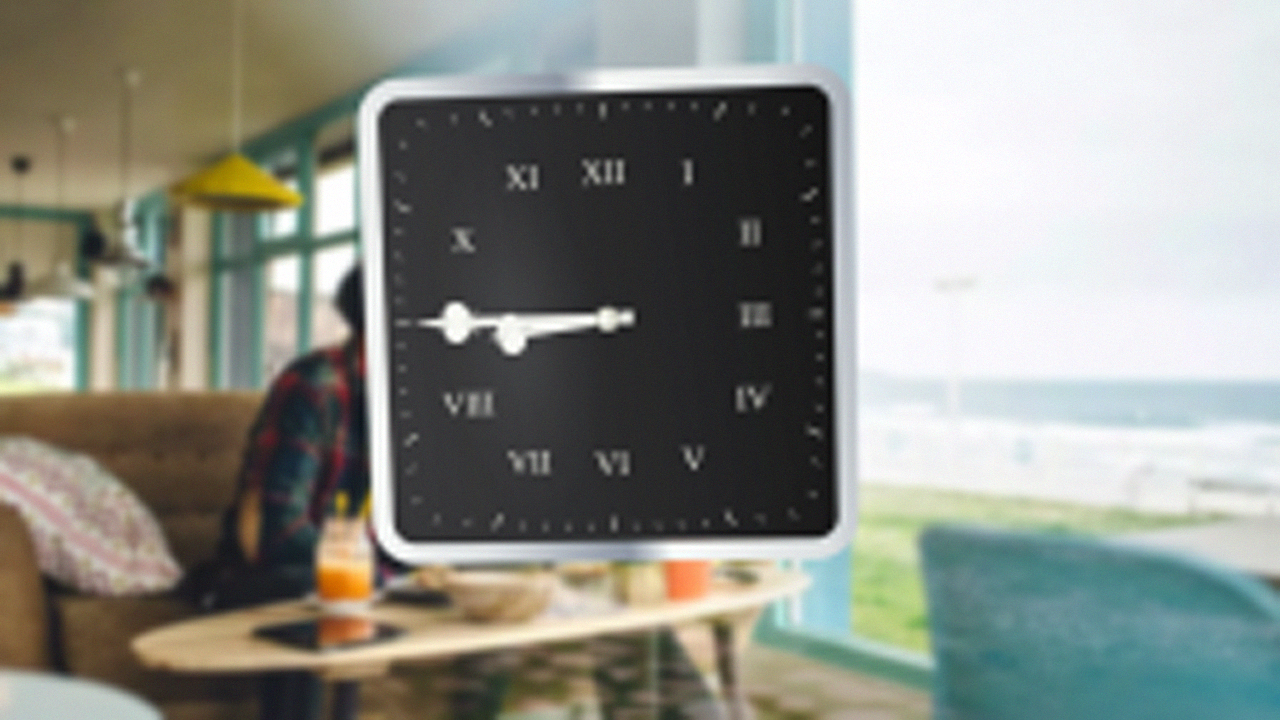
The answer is 8:45
